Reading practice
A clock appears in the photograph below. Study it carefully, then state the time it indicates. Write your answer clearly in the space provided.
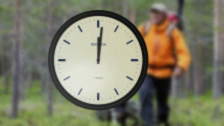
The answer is 12:01
